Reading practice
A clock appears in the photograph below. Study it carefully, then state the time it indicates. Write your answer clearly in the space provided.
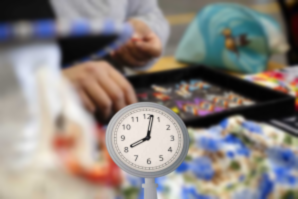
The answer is 8:02
